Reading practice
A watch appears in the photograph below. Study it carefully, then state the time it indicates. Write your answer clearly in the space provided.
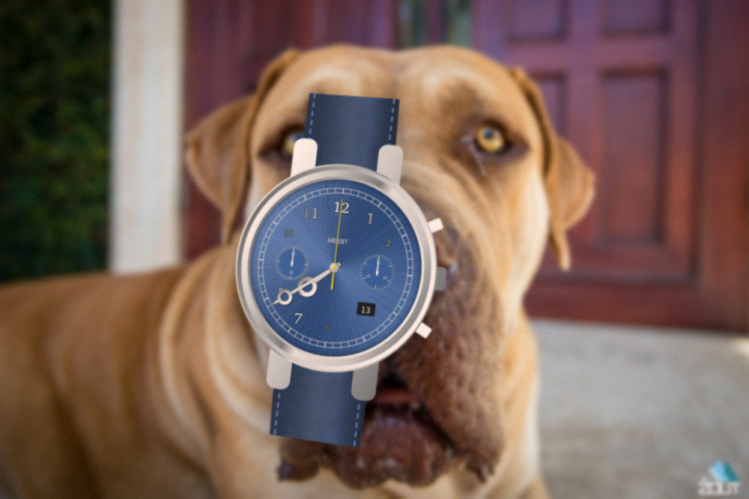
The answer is 7:39
